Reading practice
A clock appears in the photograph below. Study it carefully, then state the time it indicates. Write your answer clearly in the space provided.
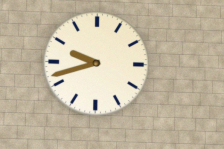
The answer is 9:42
